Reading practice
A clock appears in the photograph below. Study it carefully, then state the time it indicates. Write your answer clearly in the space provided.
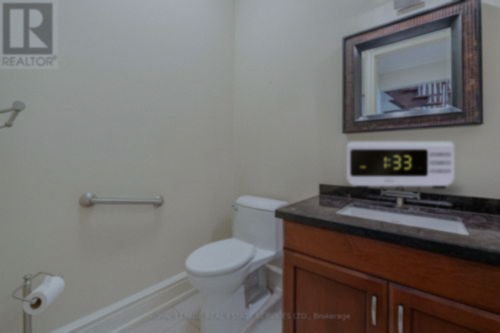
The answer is 1:33
